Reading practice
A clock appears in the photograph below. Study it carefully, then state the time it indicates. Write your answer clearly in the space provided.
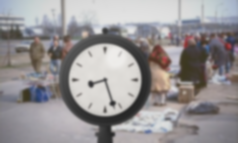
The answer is 8:27
